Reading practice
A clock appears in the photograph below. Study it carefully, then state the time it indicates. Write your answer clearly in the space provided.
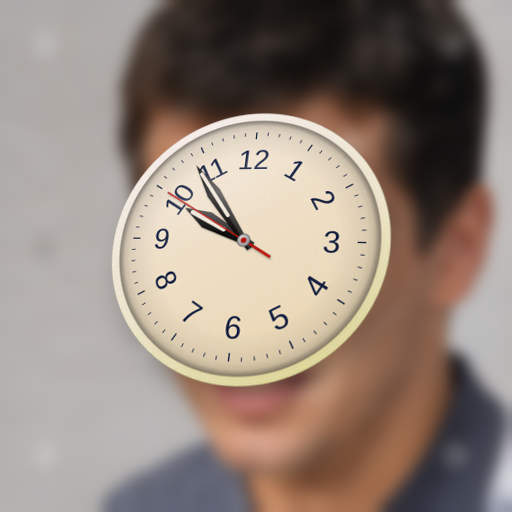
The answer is 9:53:50
